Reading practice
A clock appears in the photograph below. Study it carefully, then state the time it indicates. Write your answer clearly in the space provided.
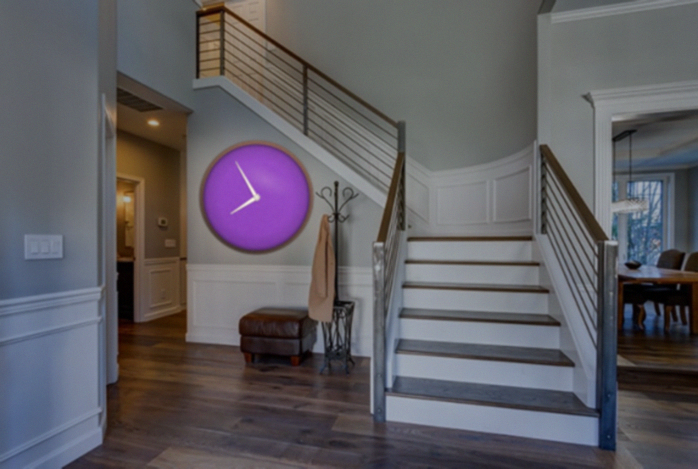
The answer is 7:55
